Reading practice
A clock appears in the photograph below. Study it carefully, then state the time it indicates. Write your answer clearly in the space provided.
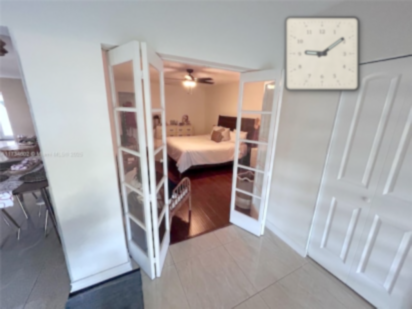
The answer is 9:09
